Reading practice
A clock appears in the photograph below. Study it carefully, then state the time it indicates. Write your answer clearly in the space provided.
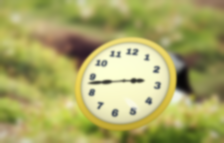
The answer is 2:43
